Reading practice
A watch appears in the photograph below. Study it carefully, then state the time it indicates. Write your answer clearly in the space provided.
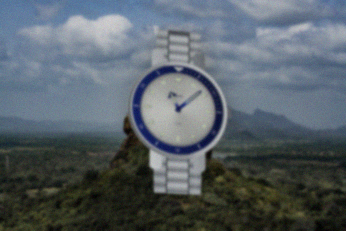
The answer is 11:08
